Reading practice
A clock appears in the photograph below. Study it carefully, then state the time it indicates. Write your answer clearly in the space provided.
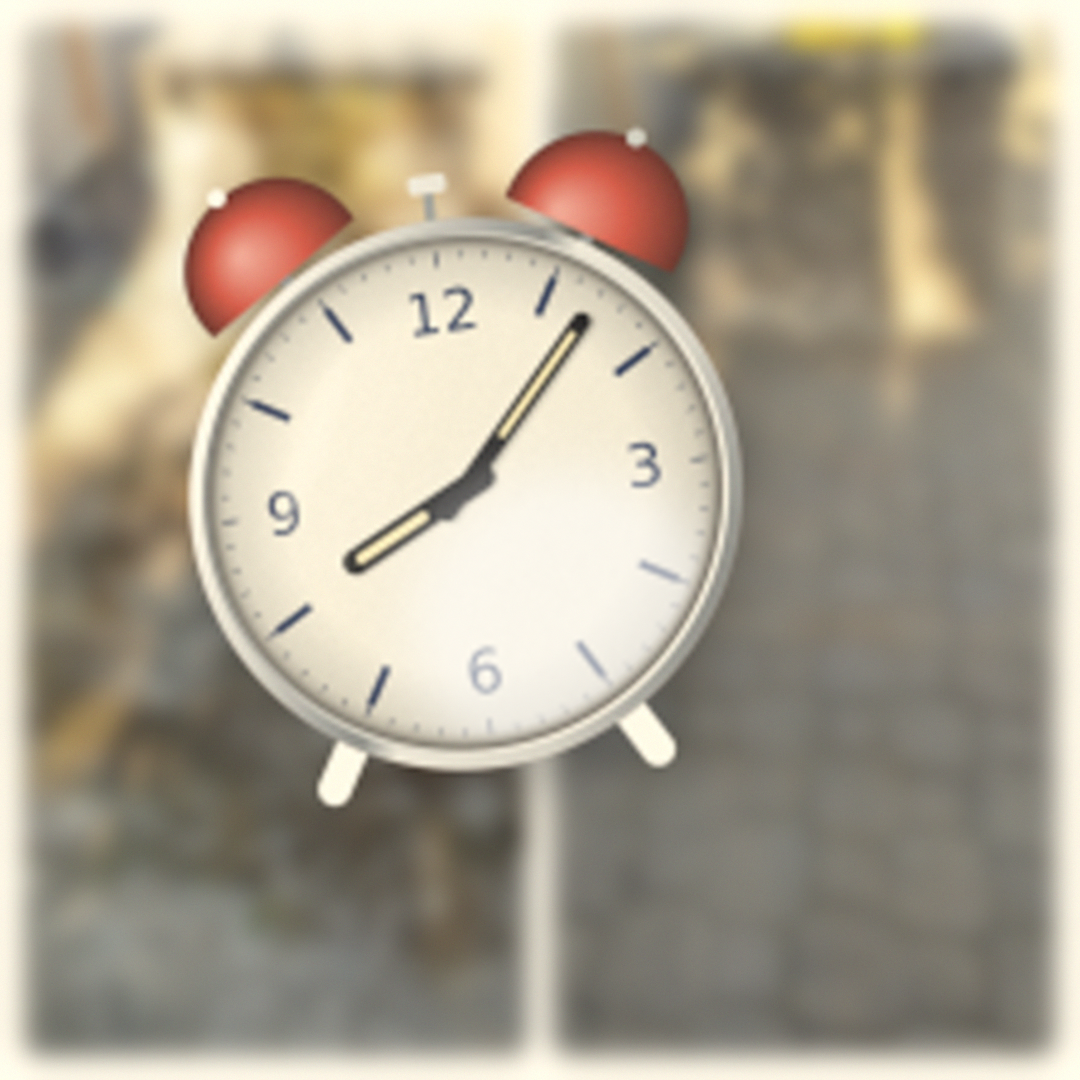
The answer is 8:07
